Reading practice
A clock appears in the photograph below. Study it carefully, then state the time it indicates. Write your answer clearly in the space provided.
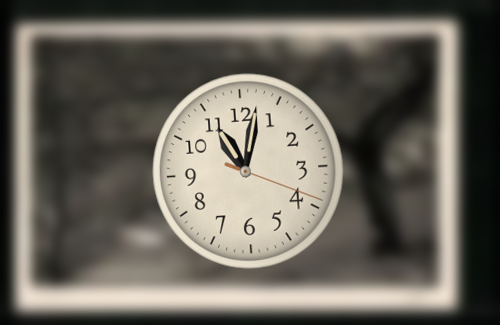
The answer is 11:02:19
